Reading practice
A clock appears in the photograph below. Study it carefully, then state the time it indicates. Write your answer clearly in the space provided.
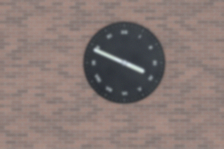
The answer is 3:49
